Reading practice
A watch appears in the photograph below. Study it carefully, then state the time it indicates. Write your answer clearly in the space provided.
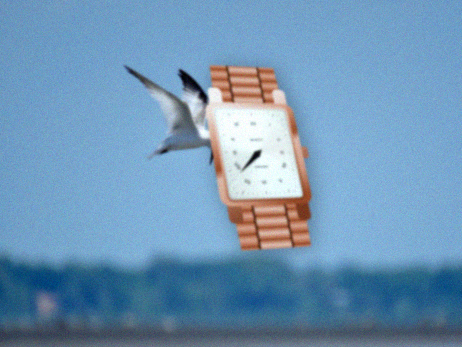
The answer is 7:38
